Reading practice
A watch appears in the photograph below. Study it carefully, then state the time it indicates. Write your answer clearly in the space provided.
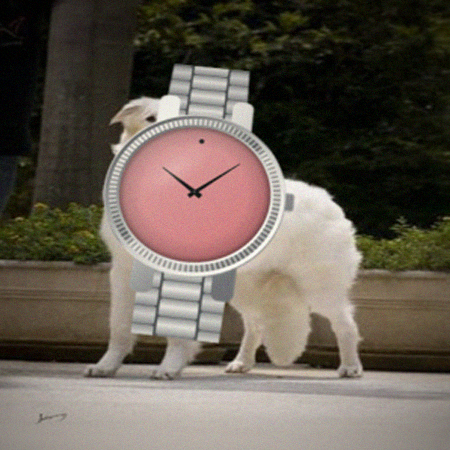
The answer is 10:08
